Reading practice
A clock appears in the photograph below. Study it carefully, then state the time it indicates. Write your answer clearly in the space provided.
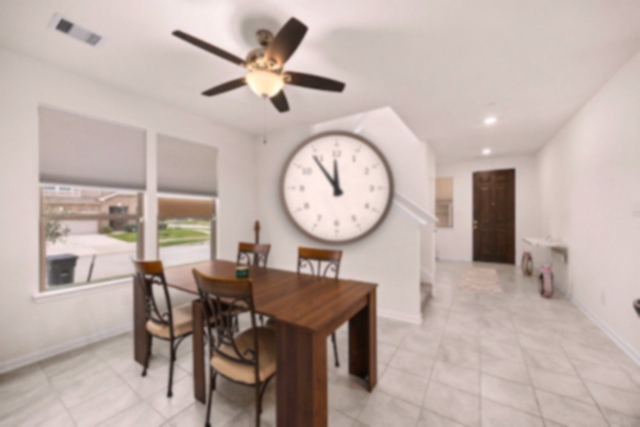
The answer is 11:54
